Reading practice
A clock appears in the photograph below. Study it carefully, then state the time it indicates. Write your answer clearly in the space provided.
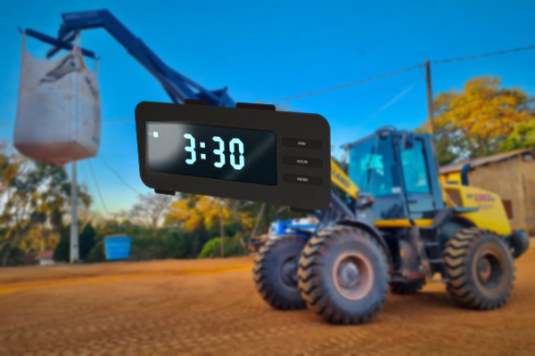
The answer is 3:30
